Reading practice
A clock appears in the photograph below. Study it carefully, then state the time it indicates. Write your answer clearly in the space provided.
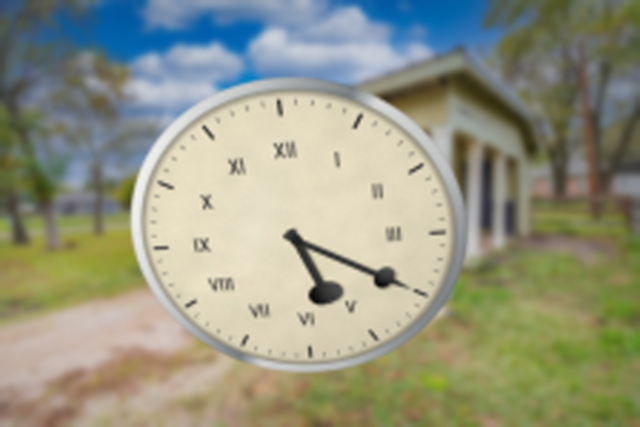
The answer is 5:20
